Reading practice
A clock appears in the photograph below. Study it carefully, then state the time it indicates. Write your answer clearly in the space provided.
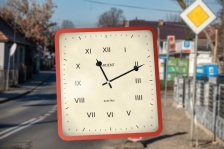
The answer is 11:11
